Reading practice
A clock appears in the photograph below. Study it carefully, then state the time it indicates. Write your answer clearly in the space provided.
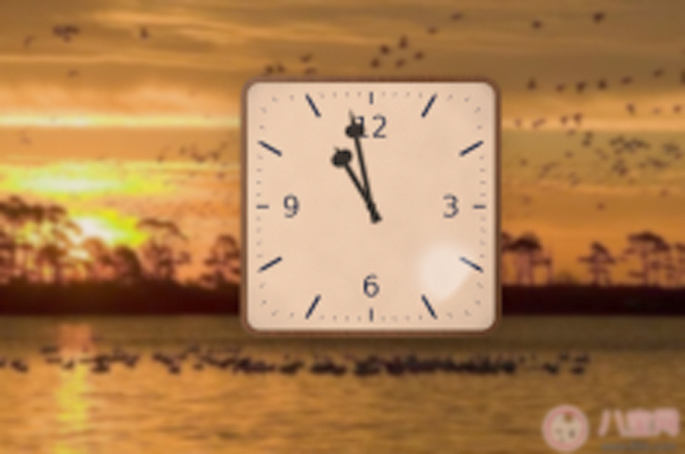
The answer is 10:58
